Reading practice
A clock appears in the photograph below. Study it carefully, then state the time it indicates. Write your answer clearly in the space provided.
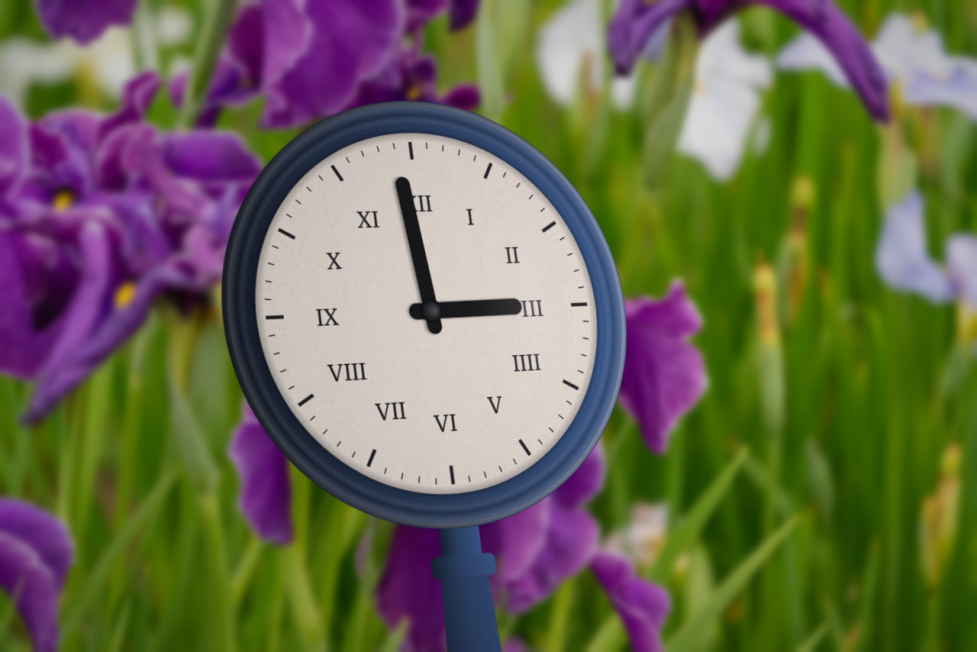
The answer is 2:59
